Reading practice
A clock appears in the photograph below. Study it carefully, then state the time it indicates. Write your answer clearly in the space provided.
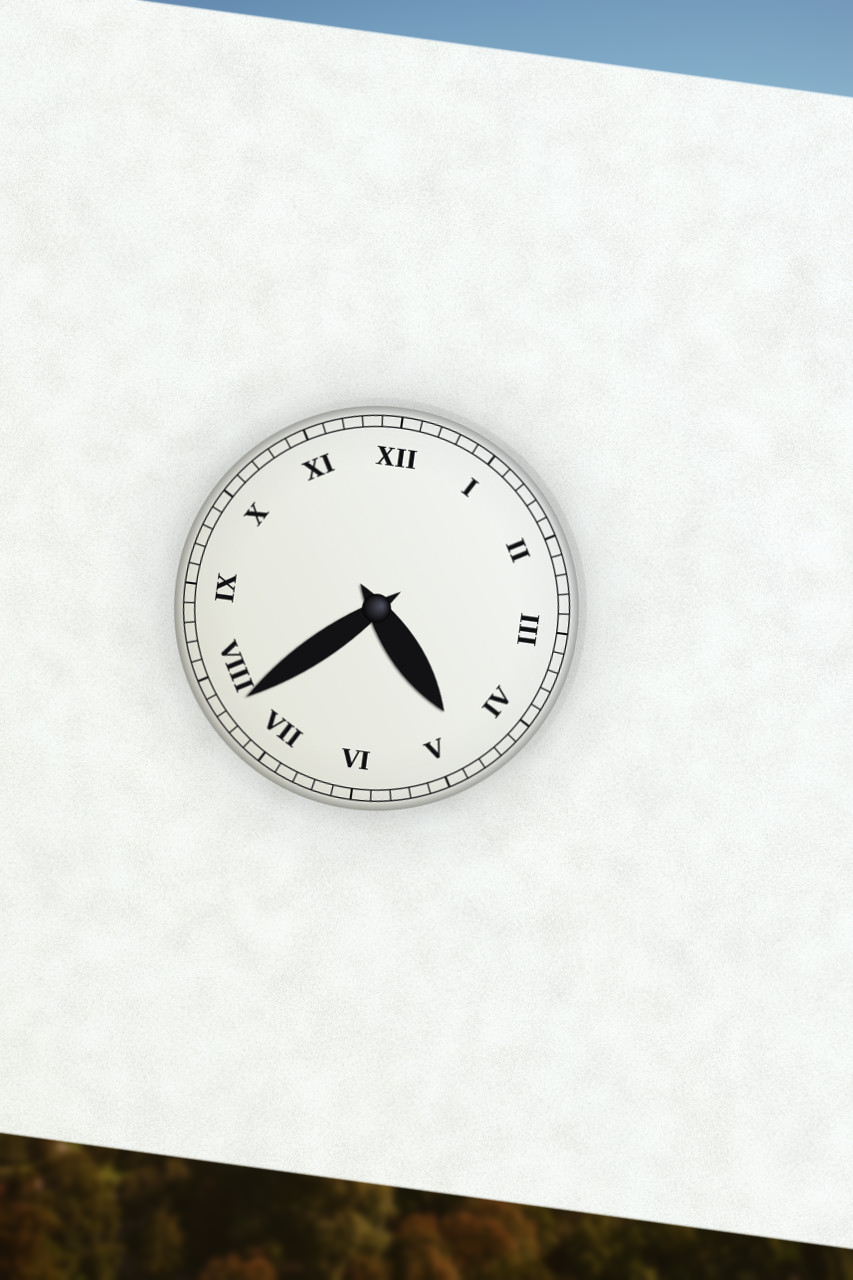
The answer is 4:38
